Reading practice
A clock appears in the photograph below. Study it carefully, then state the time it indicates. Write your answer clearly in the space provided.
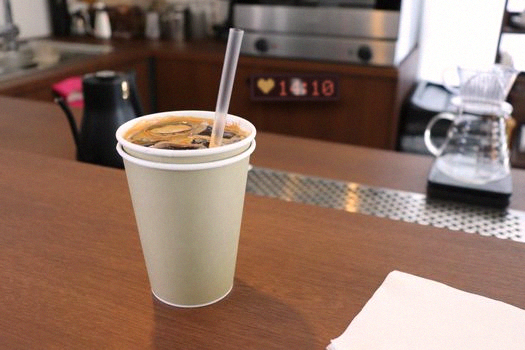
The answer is 14:10
